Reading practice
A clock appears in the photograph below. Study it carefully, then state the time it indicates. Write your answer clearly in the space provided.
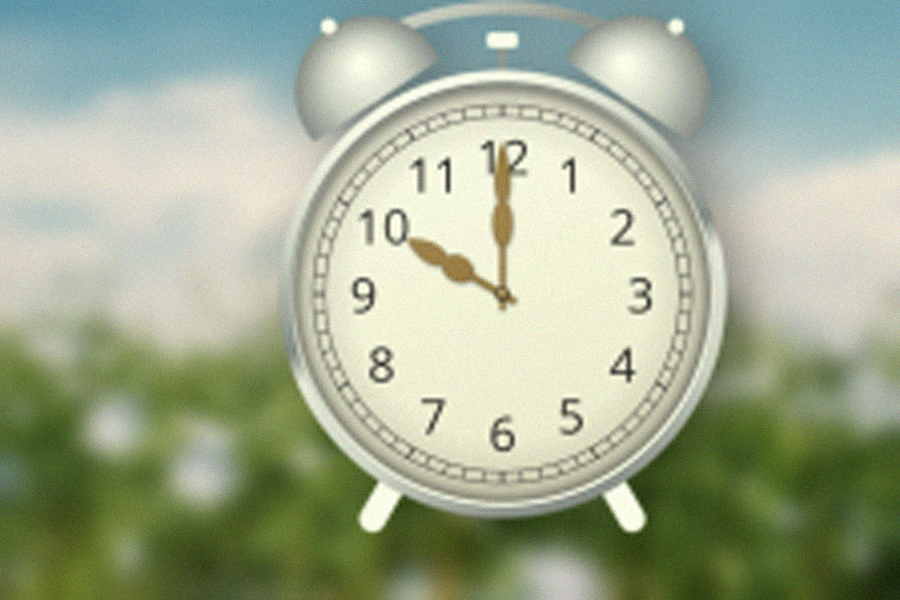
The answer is 10:00
